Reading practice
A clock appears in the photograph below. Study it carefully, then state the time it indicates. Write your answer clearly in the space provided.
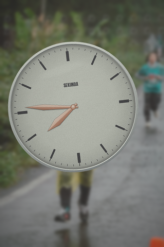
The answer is 7:46
